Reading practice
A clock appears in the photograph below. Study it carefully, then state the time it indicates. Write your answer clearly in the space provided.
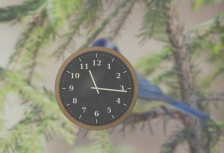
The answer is 11:16
